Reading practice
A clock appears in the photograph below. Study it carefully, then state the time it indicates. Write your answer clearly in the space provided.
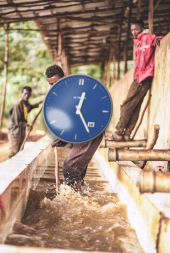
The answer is 12:25
